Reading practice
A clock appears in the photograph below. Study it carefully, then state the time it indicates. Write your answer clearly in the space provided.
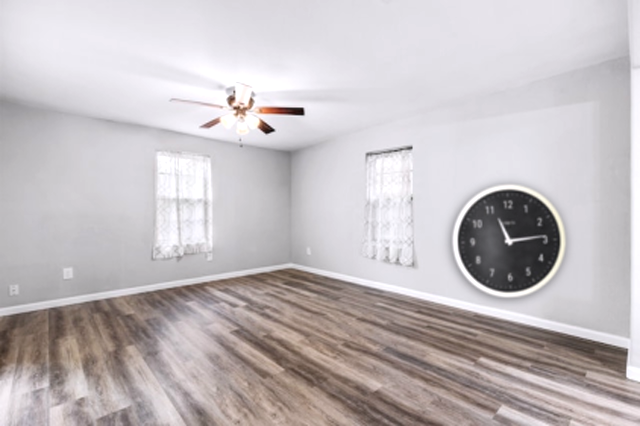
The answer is 11:14
